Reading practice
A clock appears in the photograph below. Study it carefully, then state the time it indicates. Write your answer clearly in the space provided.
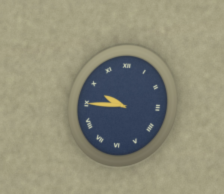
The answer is 9:45
